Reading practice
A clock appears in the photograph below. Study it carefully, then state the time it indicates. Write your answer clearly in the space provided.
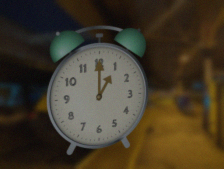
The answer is 1:00
